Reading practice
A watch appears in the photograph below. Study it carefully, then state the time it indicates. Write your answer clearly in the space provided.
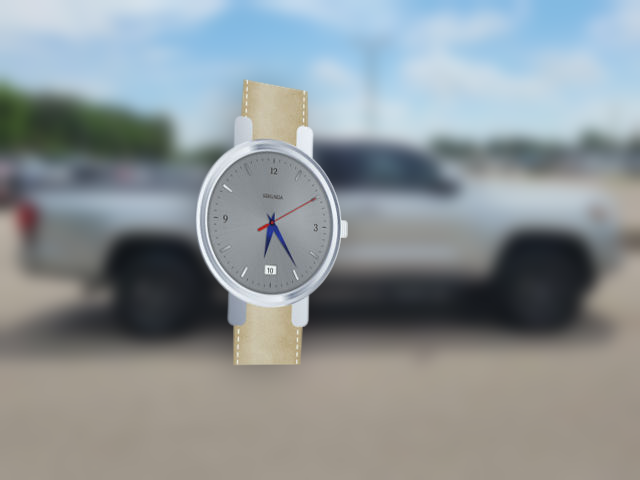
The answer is 6:24:10
